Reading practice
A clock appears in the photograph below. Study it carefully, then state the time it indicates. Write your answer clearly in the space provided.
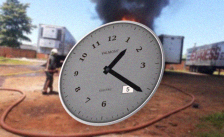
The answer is 1:21
